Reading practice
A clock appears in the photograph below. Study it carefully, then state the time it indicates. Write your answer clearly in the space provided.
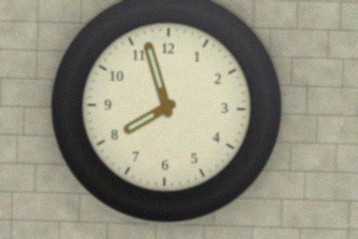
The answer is 7:57
